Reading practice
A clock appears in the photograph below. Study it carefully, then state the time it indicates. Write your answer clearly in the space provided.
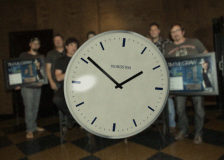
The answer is 1:51
